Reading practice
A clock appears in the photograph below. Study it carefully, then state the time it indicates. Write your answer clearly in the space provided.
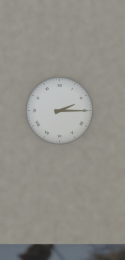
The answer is 2:15
